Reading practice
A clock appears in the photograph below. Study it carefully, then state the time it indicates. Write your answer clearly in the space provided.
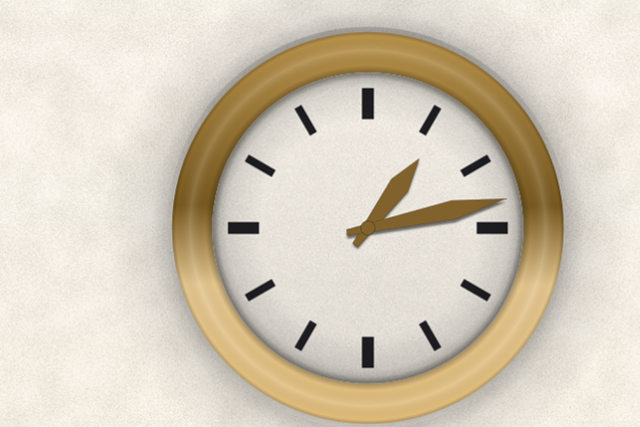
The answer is 1:13
